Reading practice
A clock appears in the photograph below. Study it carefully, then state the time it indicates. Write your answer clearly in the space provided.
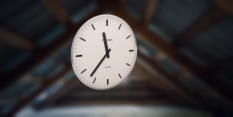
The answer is 11:37
